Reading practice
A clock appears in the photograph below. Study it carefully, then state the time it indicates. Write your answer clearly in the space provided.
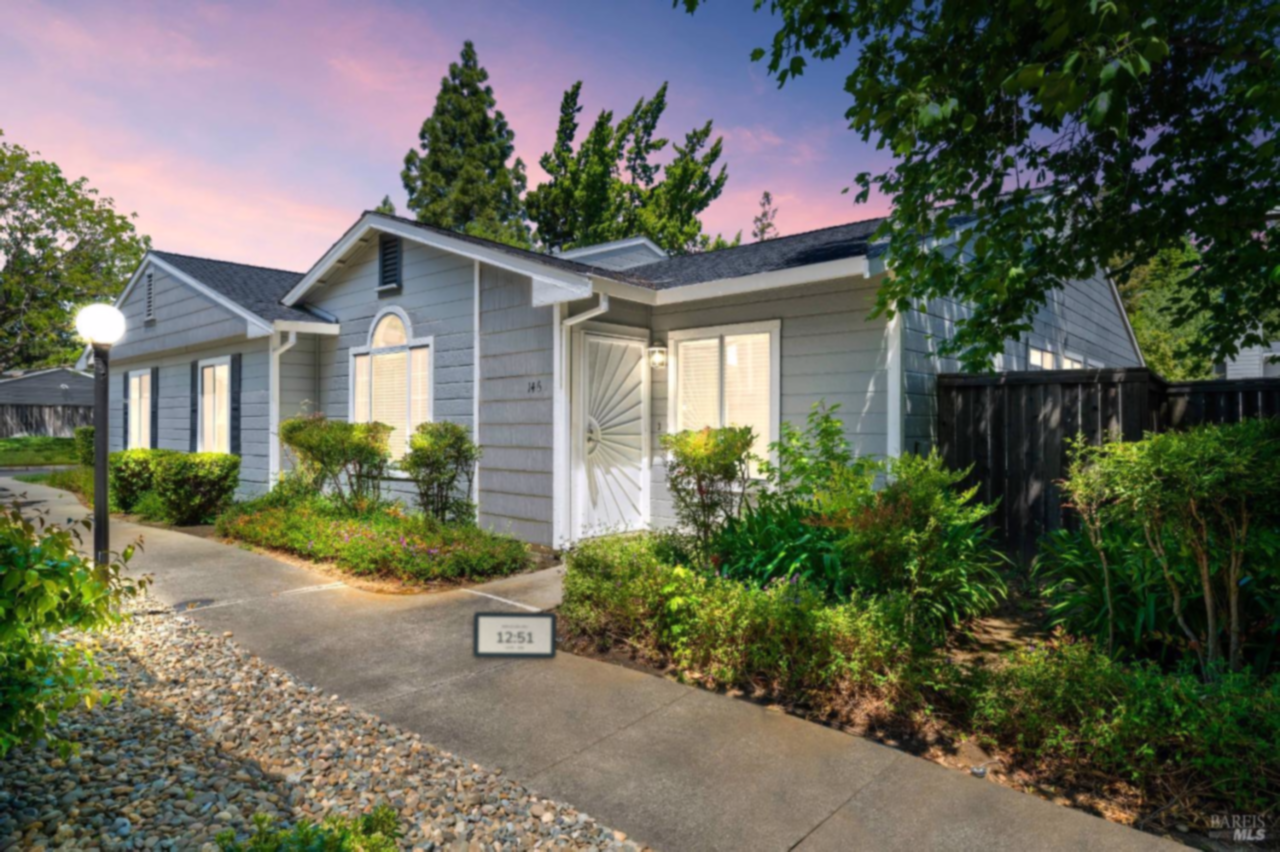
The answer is 12:51
